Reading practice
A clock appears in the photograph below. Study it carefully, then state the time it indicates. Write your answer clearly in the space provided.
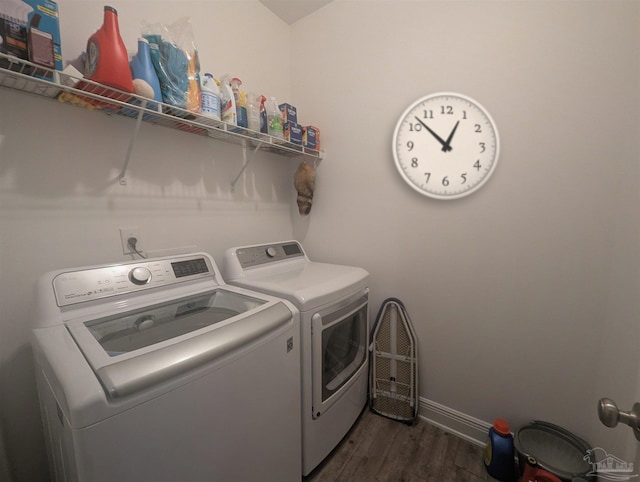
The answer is 12:52
